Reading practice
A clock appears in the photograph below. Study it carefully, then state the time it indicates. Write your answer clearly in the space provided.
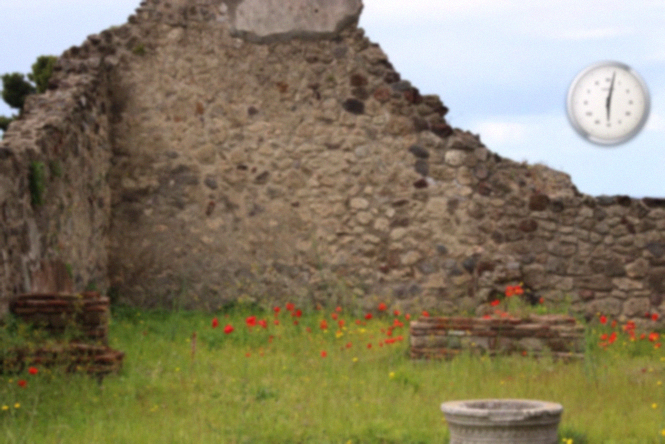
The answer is 6:02
